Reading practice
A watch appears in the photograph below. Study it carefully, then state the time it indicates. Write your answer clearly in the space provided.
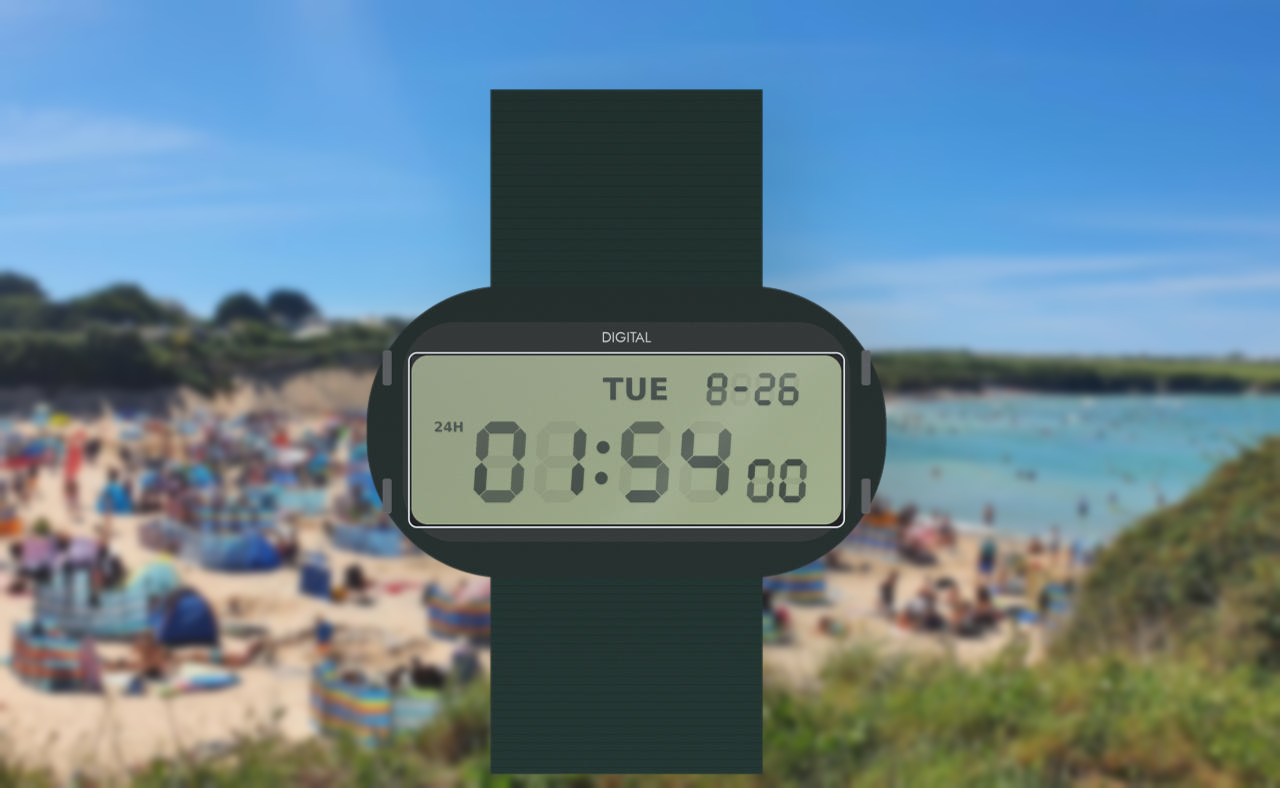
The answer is 1:54:00
